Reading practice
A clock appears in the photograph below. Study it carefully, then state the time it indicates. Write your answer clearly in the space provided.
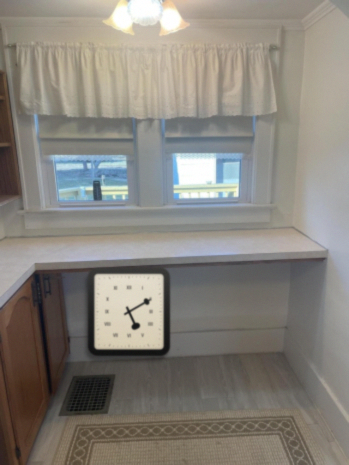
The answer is 5:10
